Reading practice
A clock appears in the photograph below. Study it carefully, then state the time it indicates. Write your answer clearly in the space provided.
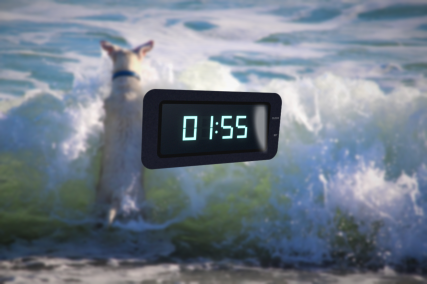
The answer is 1:55
